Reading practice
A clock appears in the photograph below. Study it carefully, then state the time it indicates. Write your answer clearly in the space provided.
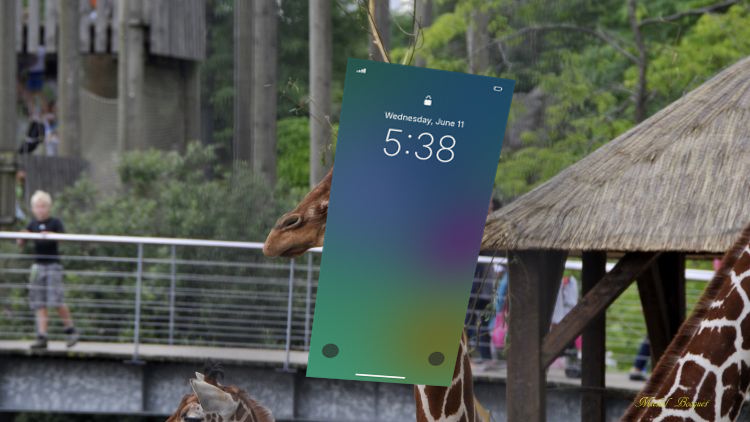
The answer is 5:38
